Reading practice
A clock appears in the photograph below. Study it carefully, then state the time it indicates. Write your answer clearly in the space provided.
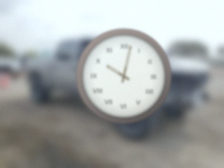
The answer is 10:02
